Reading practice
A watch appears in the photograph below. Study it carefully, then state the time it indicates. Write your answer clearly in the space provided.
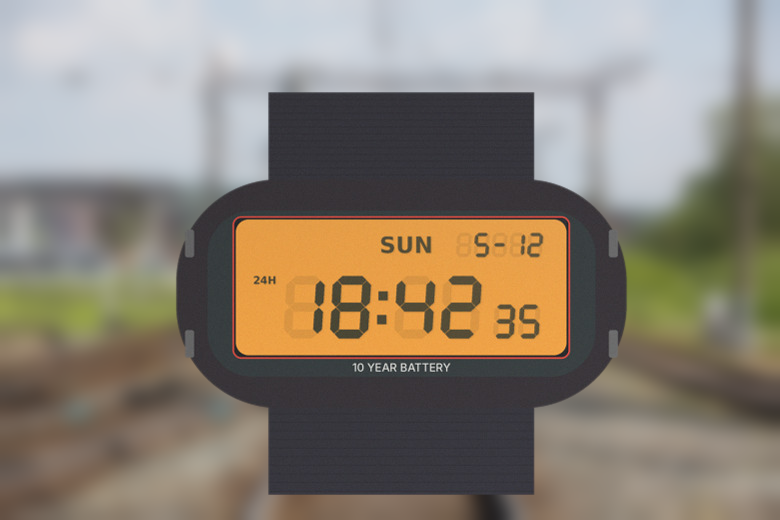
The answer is 18:42:35
